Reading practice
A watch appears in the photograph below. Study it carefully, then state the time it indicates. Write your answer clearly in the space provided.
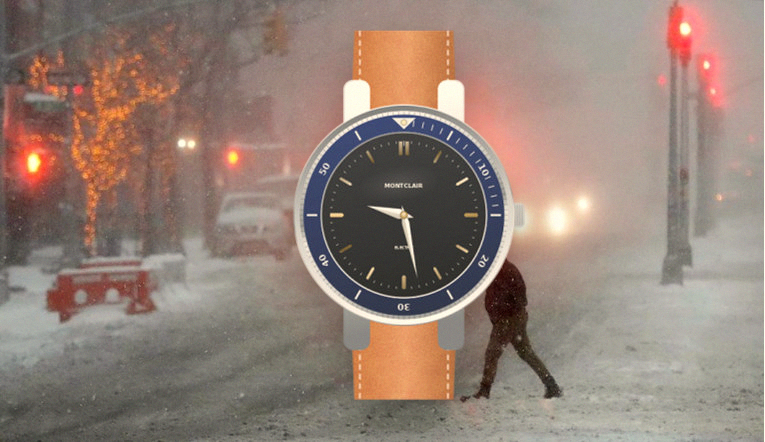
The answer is 9:28
